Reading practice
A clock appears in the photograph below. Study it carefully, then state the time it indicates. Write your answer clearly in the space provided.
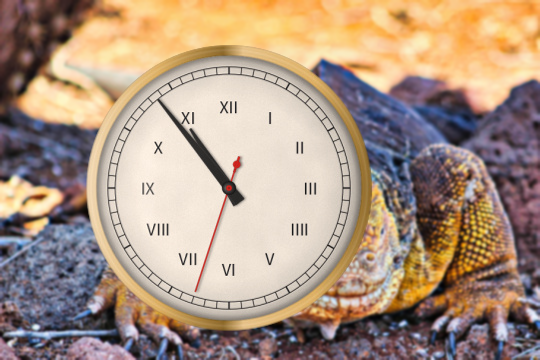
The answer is 10:53:33
